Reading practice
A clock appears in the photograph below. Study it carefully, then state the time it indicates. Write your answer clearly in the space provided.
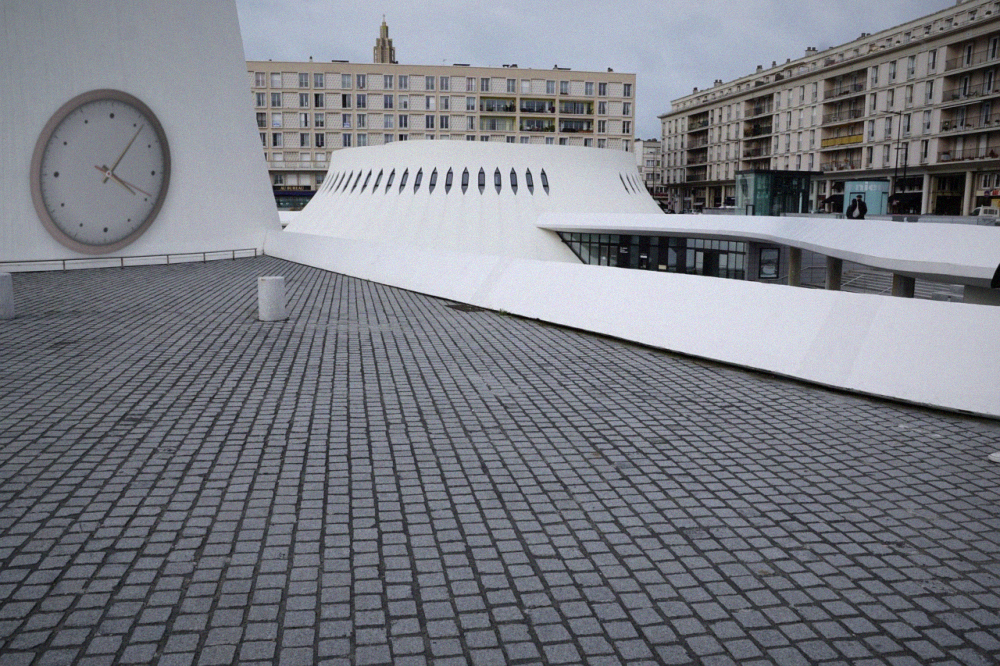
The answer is 4:06:19
